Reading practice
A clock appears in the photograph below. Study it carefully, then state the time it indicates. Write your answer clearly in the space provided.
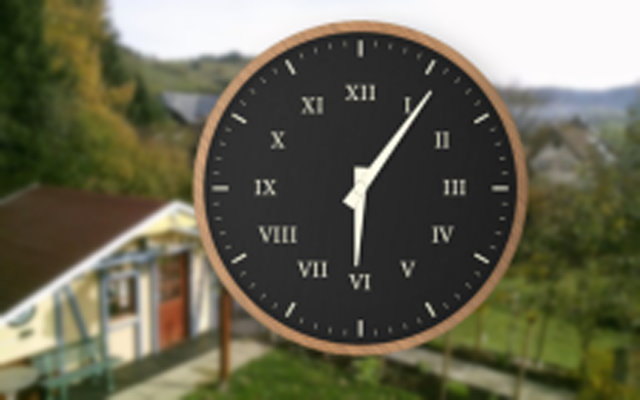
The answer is 6:06
